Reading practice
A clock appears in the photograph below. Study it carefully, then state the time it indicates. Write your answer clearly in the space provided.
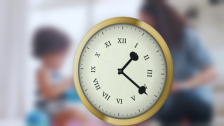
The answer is 1:21
